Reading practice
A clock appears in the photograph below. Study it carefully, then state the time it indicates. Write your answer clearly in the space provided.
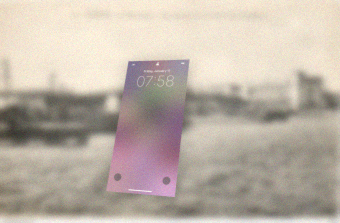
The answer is 7:58
